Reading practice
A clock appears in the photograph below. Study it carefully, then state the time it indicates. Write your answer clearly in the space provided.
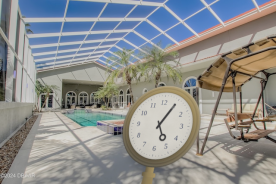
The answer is 5:05
